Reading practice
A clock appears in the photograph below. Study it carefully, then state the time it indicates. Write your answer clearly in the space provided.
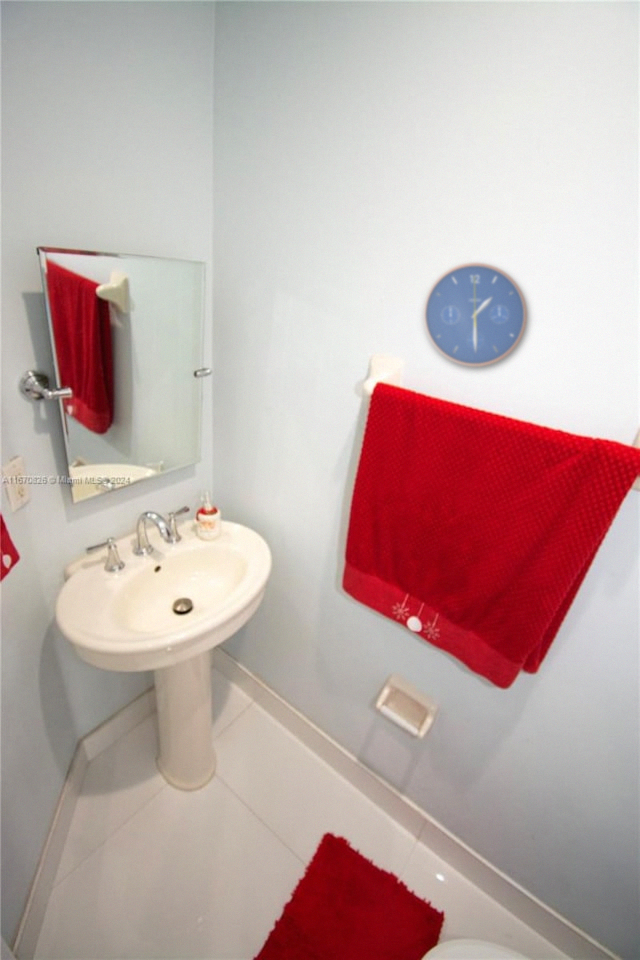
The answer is 1:30
